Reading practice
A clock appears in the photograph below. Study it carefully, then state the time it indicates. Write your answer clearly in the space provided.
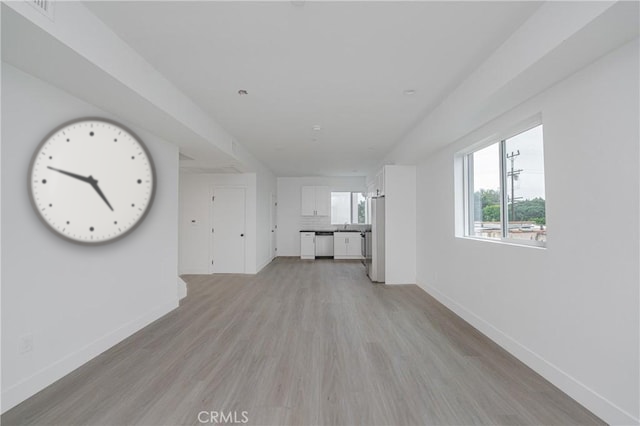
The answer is 4:48
